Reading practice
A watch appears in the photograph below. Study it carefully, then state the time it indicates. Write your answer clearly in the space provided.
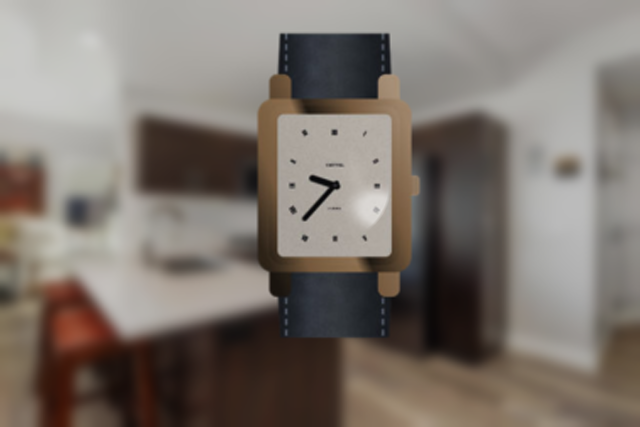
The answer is 9:37
